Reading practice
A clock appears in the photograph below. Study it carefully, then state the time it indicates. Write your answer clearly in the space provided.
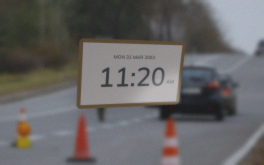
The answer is 11:20
